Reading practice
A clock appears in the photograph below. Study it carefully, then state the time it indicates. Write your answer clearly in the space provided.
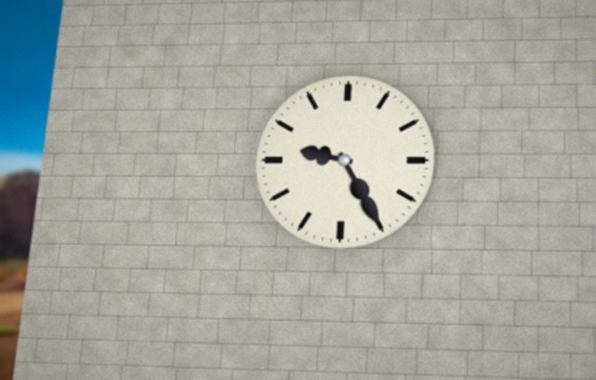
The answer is 9:25
